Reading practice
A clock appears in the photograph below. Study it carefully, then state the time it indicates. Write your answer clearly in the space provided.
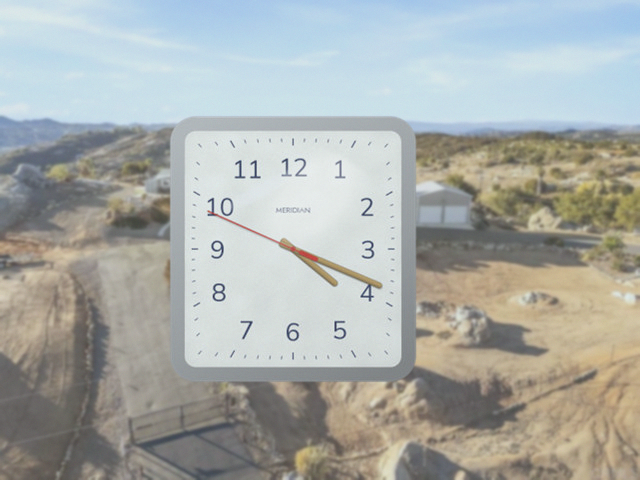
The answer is 4:18:49
